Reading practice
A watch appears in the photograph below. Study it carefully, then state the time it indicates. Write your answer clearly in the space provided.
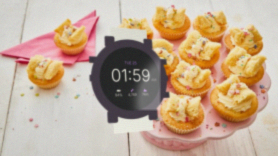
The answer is 1:59
